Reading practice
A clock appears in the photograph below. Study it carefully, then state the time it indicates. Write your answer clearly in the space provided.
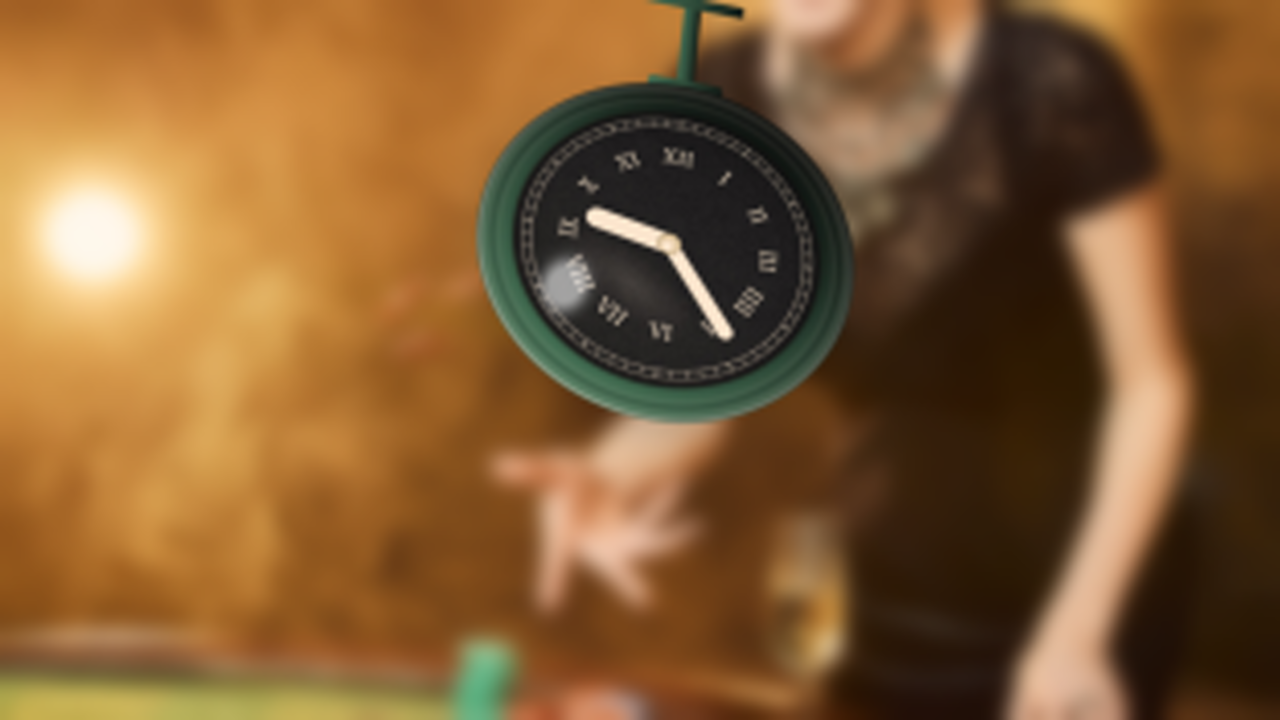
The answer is 9:24
